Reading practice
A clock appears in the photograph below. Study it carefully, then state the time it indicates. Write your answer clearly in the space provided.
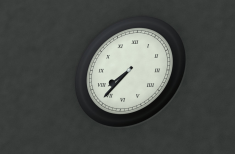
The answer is 7:36
